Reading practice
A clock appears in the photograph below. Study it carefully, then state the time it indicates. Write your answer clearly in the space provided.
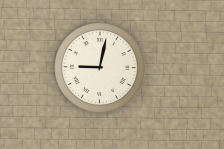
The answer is 9:02
